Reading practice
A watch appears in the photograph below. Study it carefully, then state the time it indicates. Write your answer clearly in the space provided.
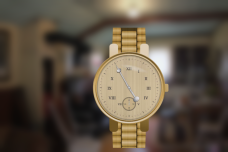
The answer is 4:55
